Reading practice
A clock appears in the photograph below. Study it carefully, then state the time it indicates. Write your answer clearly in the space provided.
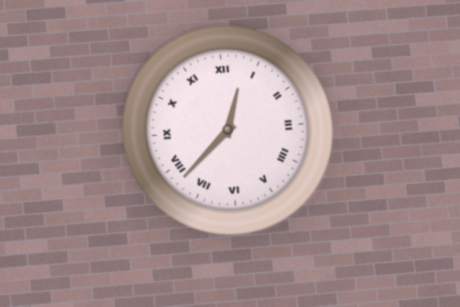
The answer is 12:38
